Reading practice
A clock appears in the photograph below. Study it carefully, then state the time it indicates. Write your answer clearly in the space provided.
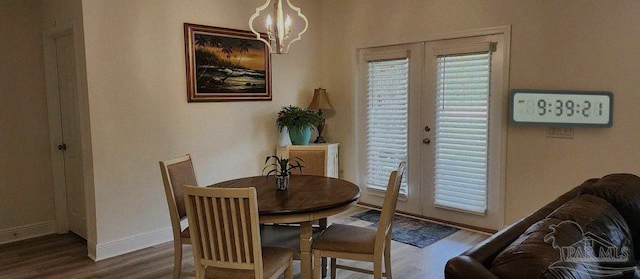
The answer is 9:39:21
